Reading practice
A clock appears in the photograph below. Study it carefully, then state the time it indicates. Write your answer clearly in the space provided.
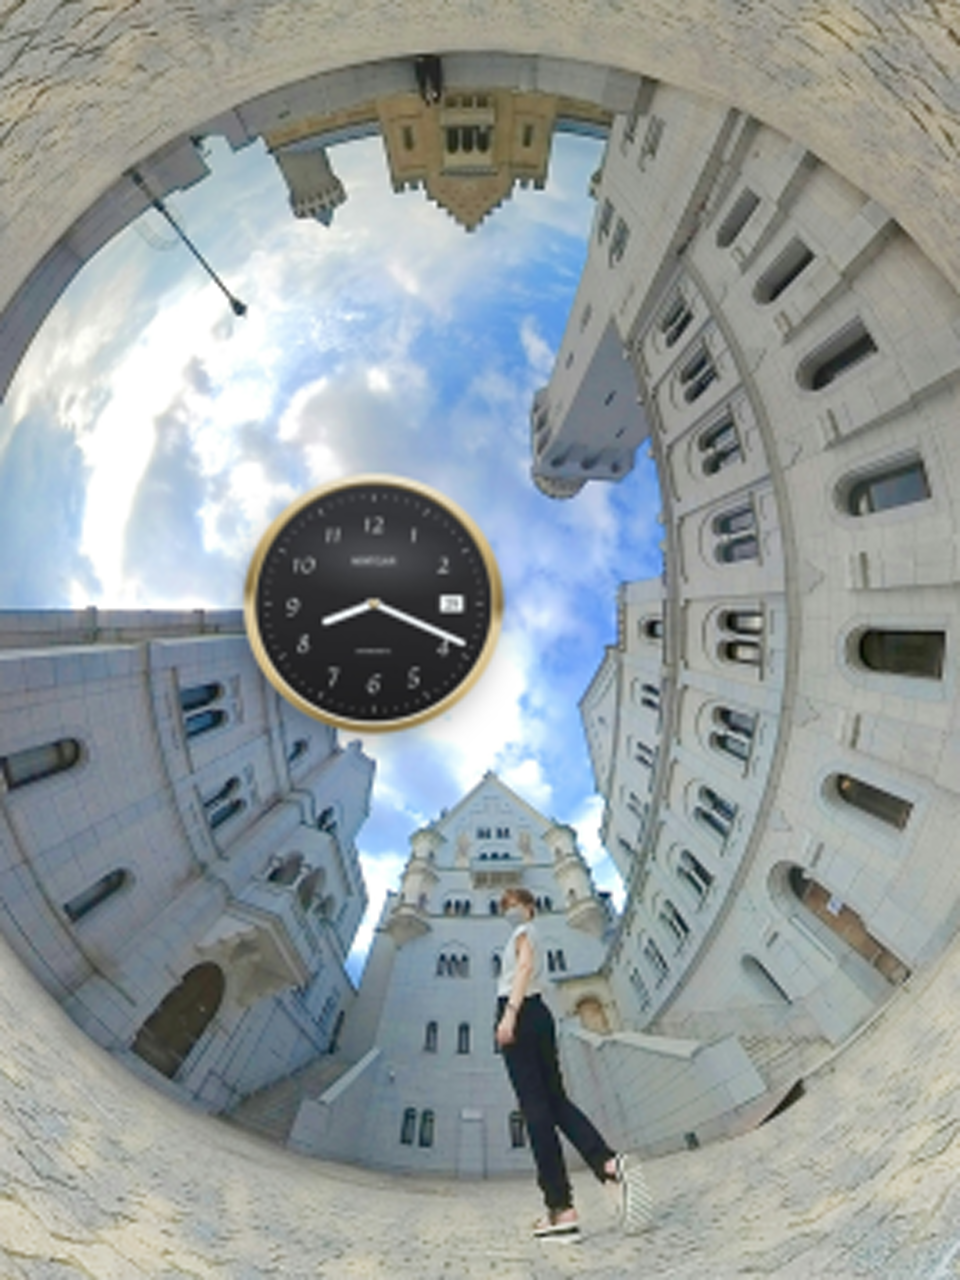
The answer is 8:19
